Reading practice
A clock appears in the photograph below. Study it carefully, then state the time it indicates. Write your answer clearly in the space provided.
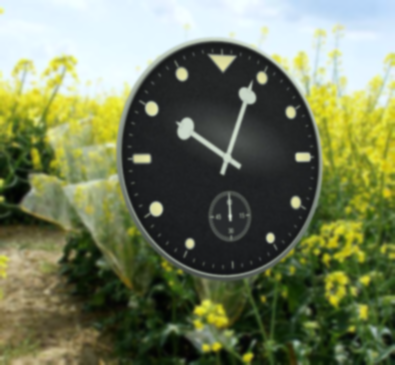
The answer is 10:04
